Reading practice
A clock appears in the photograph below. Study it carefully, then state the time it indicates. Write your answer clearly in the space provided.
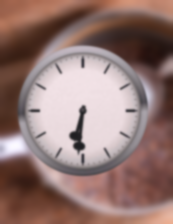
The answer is 6:31
